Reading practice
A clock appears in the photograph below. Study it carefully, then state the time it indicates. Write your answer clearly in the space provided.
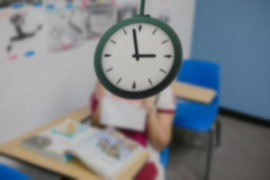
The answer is 2:58
